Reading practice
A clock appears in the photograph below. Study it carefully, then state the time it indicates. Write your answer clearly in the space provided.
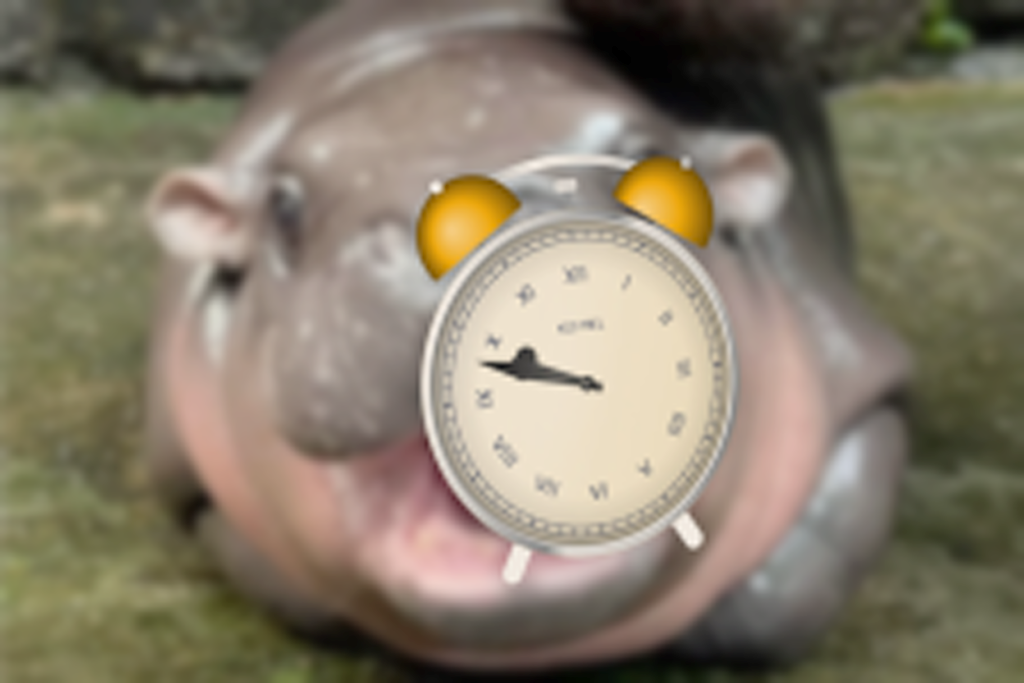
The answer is 9:48
